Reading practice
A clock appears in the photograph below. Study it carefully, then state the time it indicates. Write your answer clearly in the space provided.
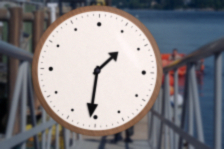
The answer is 1:31
